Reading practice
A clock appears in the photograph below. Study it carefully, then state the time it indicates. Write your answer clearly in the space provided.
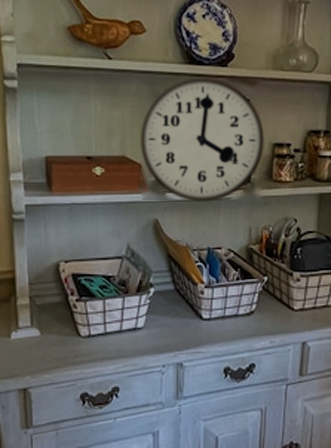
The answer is 4:01
